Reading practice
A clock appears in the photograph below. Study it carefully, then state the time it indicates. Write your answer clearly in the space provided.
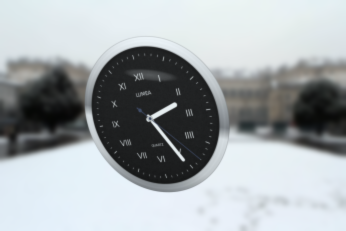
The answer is 2:25:23
